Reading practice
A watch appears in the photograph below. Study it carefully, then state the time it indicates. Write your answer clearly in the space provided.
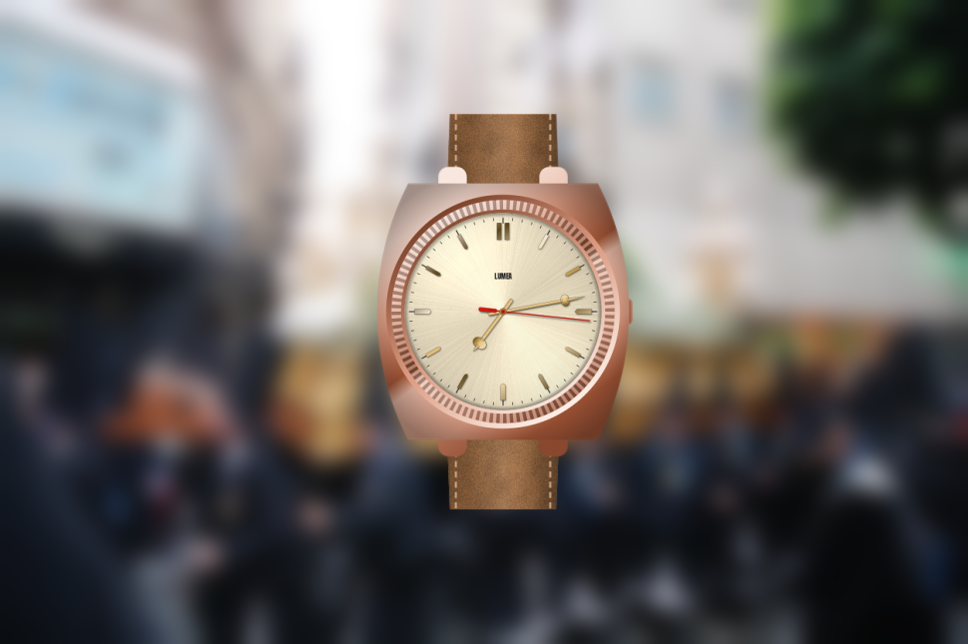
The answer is 7:13:16
